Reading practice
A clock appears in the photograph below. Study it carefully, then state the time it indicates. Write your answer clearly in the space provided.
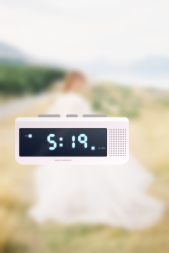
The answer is 5:19
